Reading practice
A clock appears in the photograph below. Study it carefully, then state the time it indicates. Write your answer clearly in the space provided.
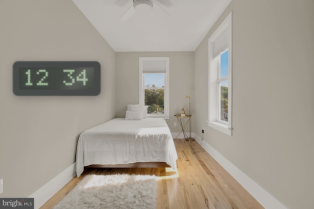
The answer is 12:34
